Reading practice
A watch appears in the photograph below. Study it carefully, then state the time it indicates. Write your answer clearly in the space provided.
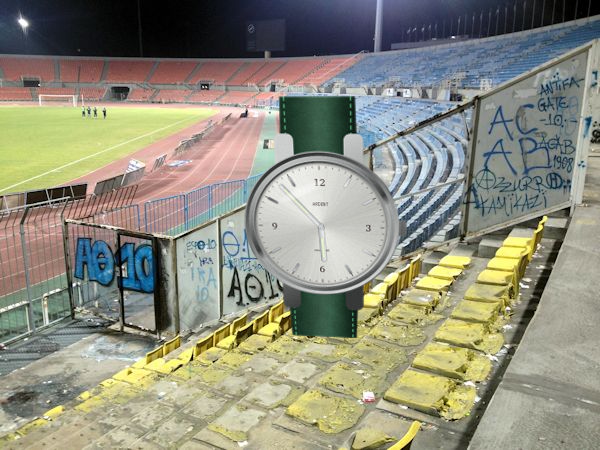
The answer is 5:53
